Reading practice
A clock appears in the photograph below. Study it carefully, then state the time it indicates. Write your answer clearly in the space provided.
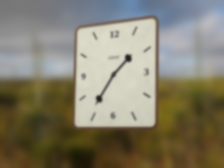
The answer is 1:36
